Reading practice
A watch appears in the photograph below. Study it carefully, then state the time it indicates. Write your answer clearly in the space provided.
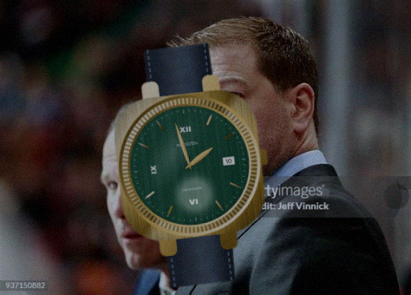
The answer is 1:58
